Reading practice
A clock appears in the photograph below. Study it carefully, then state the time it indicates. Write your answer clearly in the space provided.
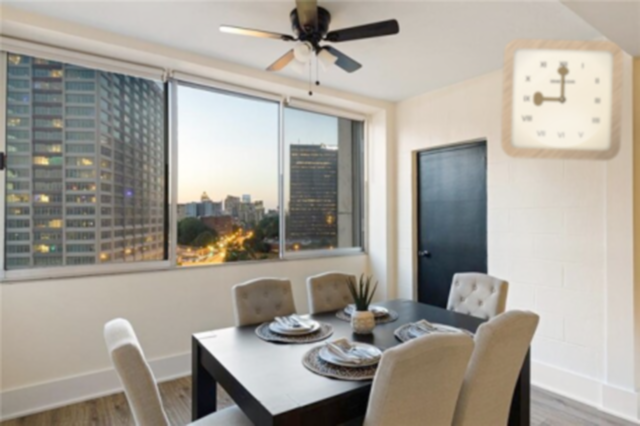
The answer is 9:00
